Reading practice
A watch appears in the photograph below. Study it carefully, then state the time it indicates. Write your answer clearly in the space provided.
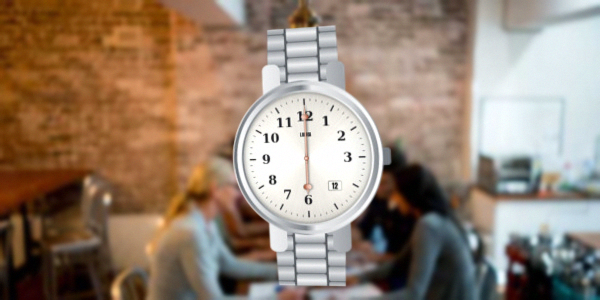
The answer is 6:00
